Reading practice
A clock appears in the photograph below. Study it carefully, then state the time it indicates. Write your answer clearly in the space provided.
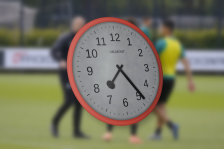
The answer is 7:24
